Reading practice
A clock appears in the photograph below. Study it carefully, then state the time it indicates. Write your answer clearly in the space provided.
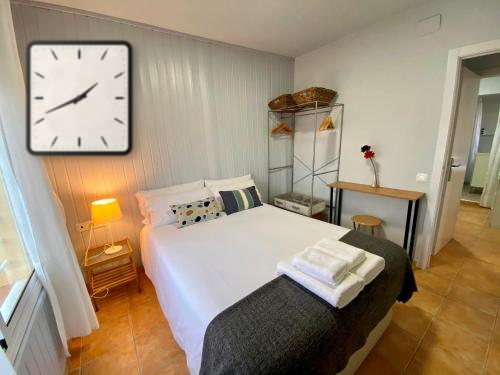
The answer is 1:41
